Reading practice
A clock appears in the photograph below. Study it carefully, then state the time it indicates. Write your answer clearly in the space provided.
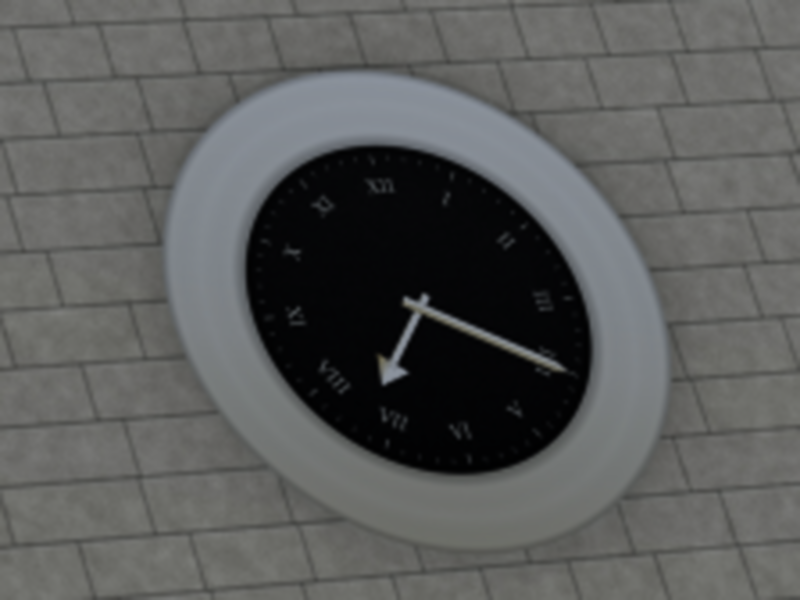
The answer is 7:20
